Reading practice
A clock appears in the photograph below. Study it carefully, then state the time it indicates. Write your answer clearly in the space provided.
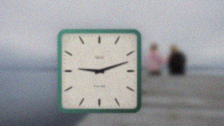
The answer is 9:12
